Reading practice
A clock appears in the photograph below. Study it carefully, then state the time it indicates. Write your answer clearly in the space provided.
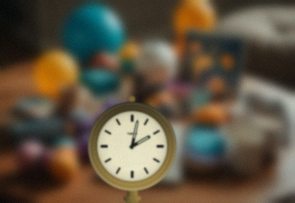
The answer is 2:02
